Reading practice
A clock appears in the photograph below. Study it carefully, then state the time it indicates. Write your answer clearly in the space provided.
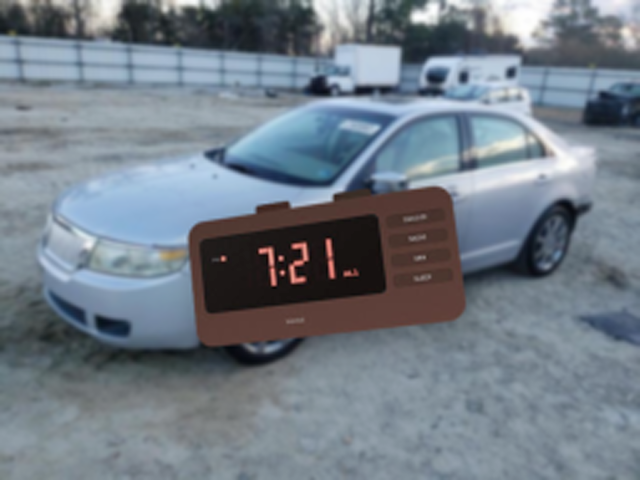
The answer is 7:21
